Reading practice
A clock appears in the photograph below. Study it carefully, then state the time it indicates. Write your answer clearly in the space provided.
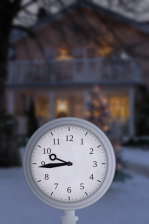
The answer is 9:44
